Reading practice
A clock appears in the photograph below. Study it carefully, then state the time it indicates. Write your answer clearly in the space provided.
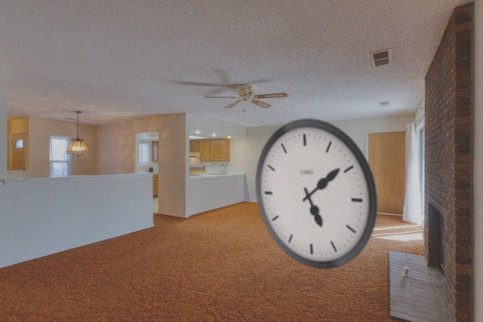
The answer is 5:09
